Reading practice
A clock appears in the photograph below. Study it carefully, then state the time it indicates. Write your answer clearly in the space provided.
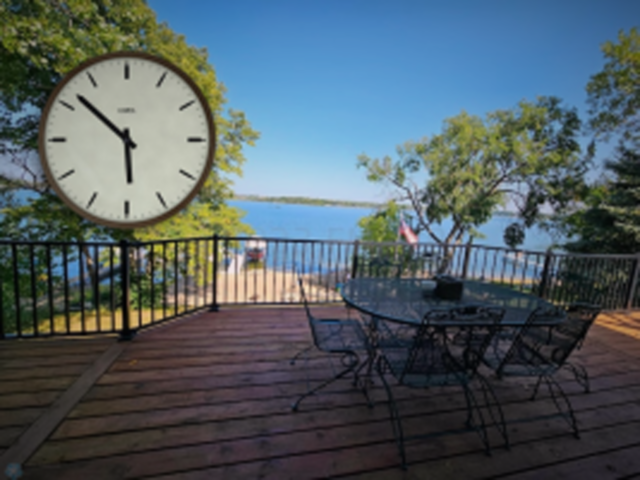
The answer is 5:52
